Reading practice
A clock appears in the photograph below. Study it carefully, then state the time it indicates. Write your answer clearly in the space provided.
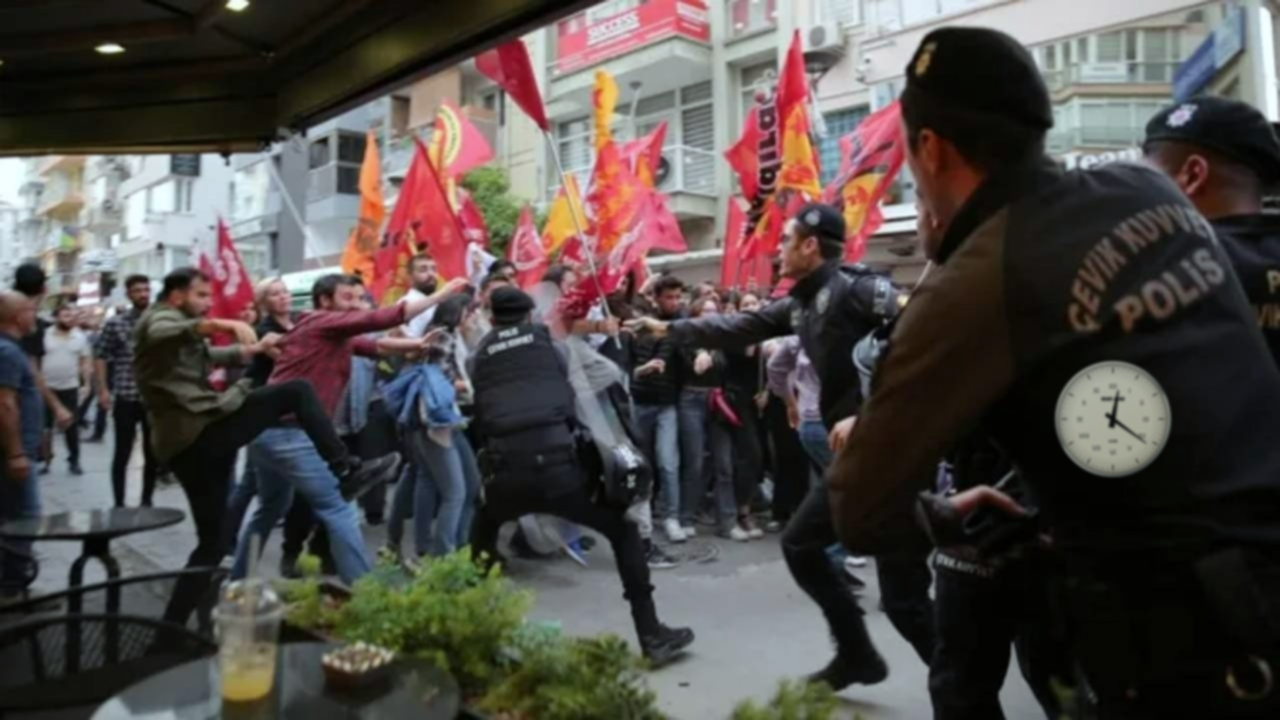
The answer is 12:21
